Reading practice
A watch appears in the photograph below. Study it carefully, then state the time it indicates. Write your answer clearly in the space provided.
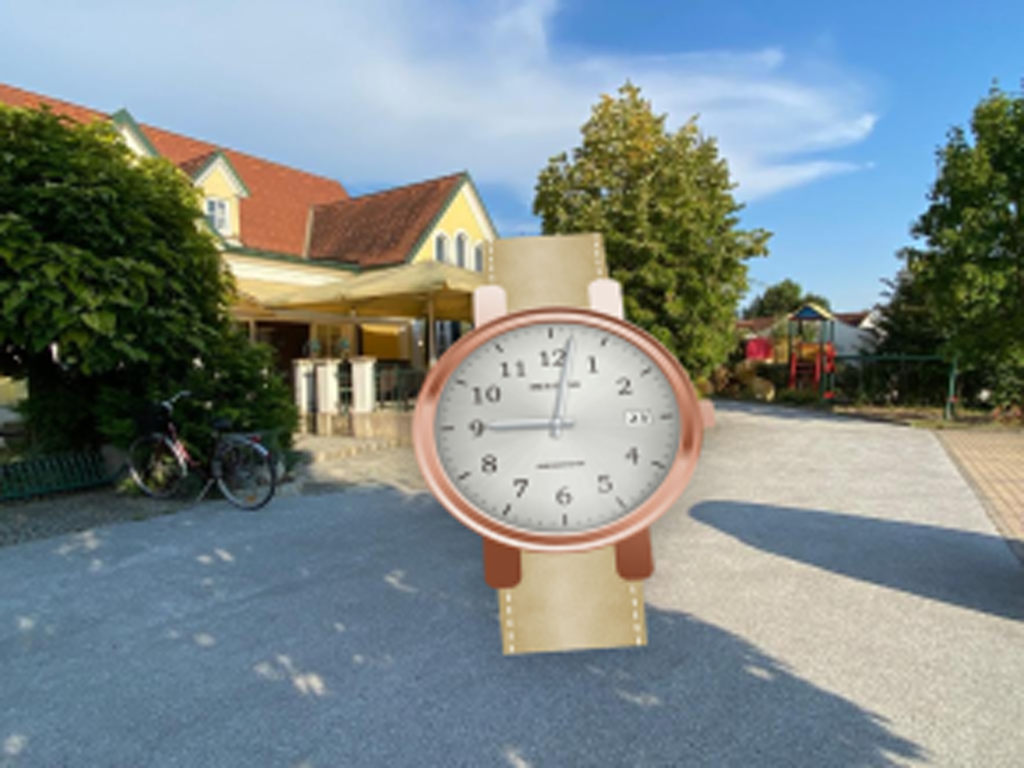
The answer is 9:02
